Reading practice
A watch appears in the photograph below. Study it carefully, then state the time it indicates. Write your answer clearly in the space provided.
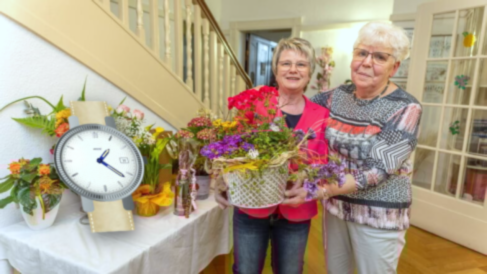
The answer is 1:22
